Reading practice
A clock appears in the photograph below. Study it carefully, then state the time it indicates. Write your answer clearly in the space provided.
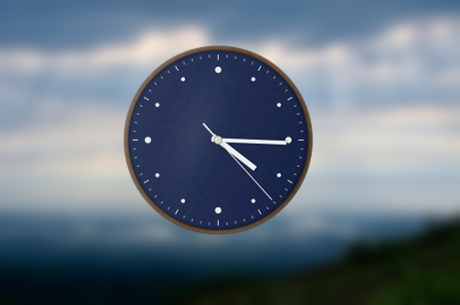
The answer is 4:15:23
